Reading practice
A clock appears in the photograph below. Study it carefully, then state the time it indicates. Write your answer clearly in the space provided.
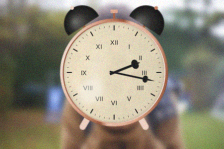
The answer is 2:17
